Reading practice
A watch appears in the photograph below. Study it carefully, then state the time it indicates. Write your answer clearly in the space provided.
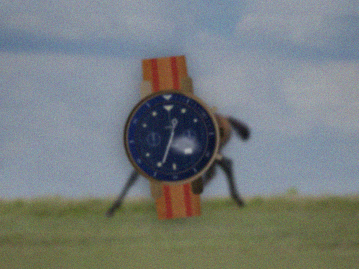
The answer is 12:34
